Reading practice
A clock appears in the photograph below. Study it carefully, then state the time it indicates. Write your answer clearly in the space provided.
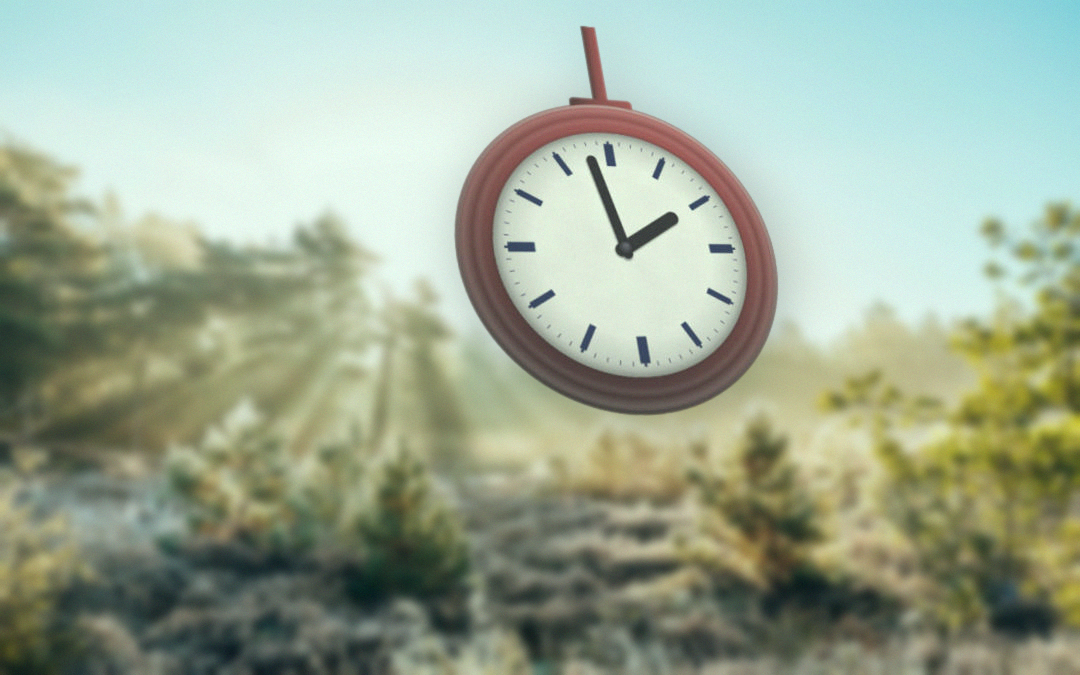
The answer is 1:58
